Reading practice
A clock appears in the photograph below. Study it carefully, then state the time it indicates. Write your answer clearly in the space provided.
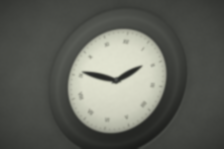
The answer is 1:46
